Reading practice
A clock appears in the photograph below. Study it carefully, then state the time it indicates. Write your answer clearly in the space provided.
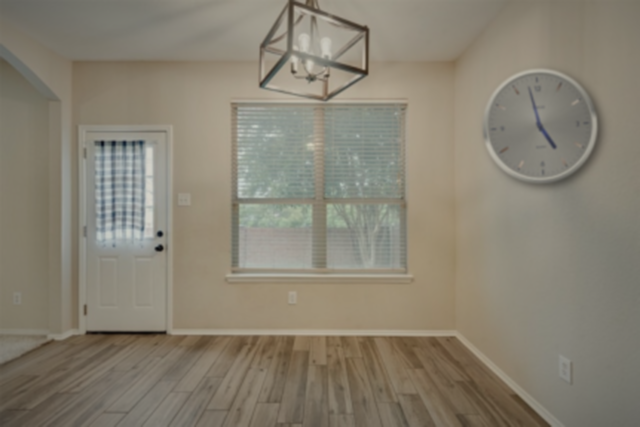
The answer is 4:58
